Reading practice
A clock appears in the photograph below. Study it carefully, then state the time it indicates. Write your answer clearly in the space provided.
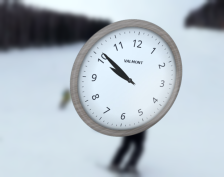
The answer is 9:51
